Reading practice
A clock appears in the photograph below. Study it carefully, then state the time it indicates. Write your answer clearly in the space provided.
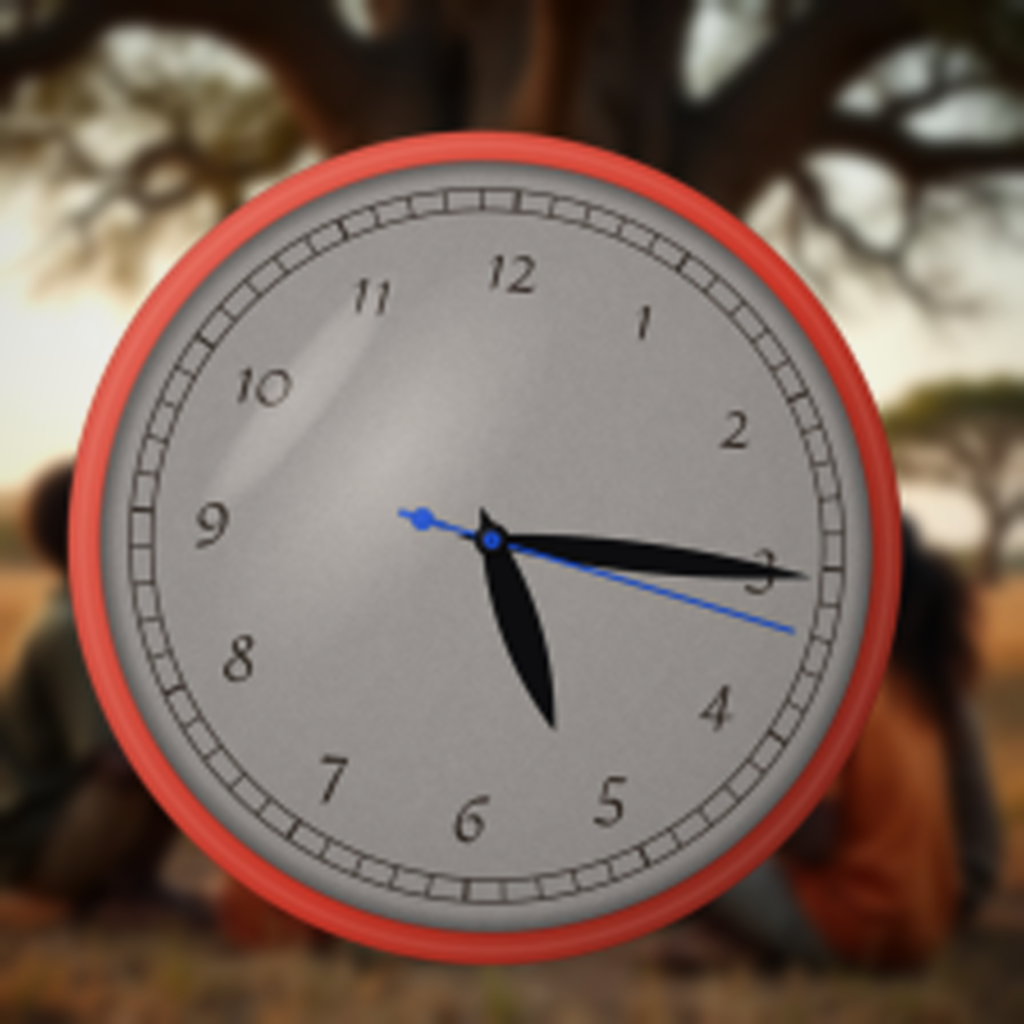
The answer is 5:15:17
